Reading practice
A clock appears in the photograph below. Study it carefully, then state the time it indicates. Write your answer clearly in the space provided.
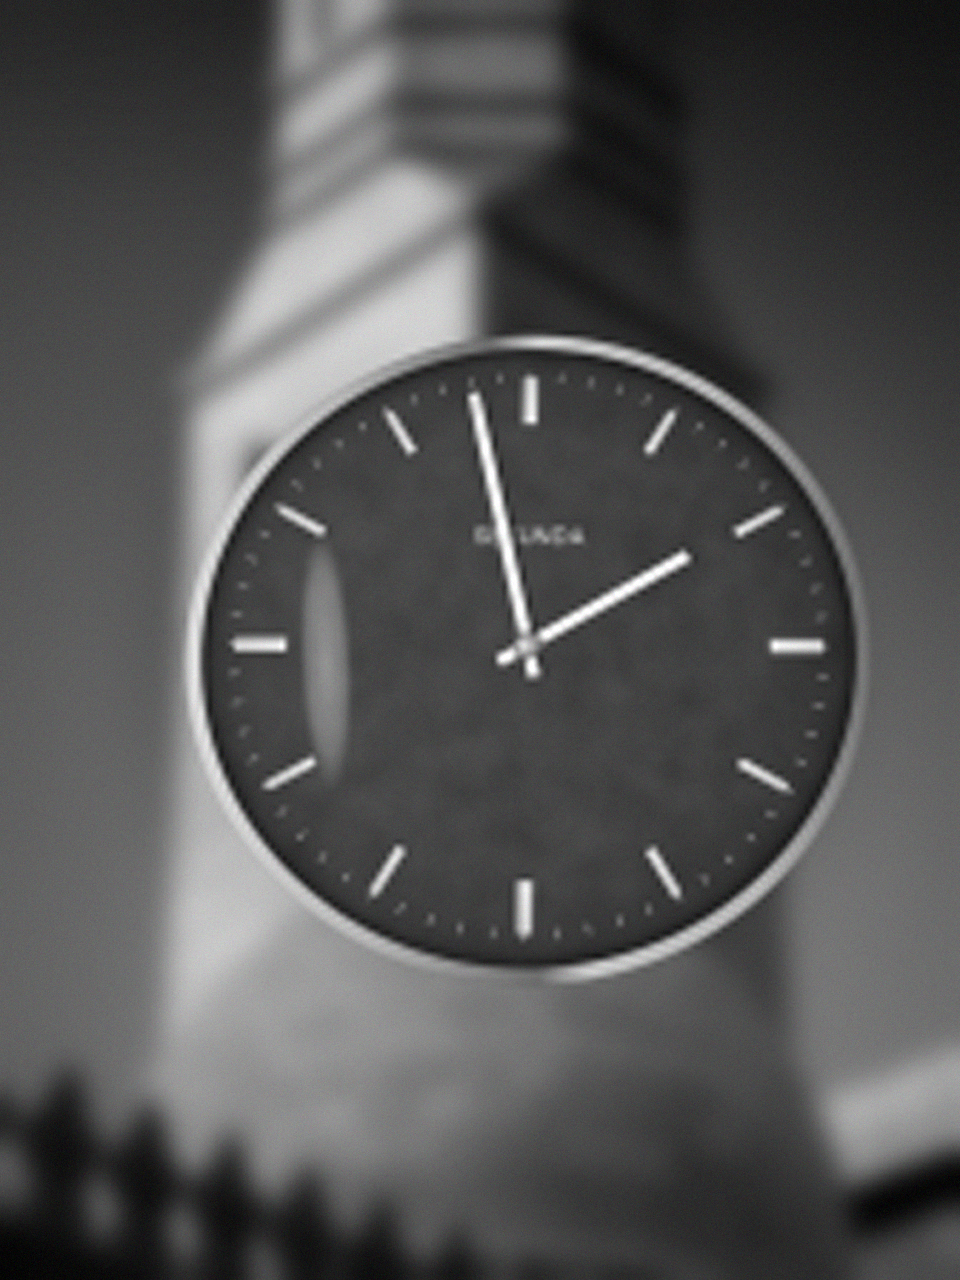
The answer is 1:58
